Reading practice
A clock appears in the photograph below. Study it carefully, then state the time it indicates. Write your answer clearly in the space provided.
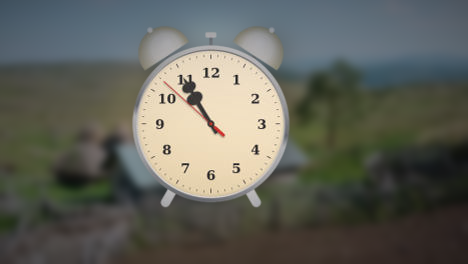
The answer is 10:54:52
